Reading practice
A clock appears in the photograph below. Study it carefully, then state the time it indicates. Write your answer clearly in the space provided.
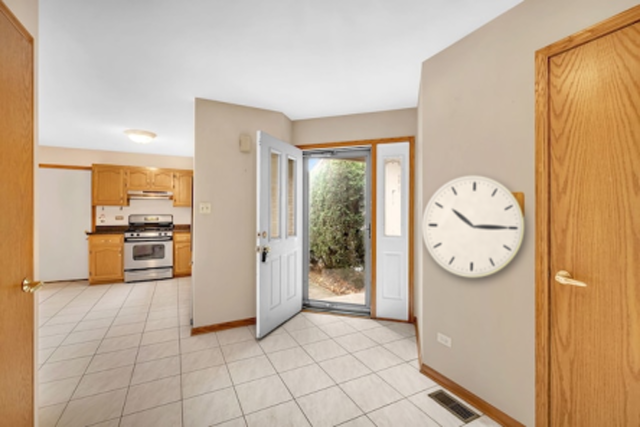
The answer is 10:15
